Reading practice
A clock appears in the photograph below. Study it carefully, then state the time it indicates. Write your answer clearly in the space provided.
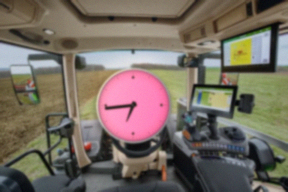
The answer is 6:44
